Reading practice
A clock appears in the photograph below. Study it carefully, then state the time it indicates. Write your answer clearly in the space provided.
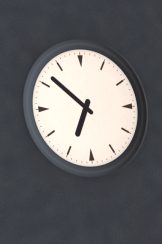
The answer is 6:52
